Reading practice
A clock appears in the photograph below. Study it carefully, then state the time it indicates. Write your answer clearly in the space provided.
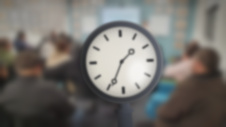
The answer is 1:34
